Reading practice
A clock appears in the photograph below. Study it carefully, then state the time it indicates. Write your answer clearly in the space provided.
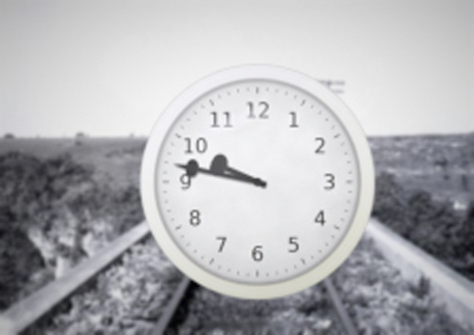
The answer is 9:47
